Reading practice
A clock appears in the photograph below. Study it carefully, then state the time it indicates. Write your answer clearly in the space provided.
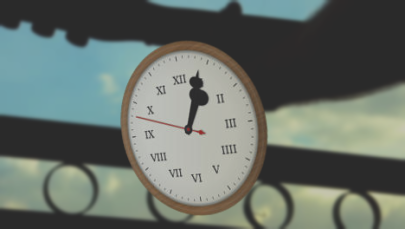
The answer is 1:03:48
